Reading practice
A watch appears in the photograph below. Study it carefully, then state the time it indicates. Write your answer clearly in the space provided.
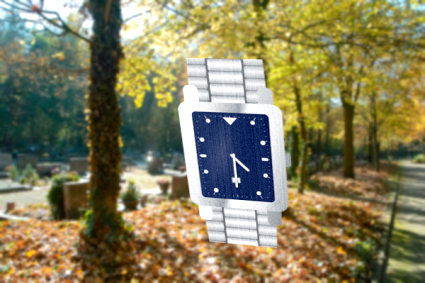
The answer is 4:30
